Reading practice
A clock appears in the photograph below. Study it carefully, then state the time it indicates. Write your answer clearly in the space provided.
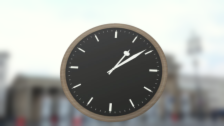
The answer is 1:09
